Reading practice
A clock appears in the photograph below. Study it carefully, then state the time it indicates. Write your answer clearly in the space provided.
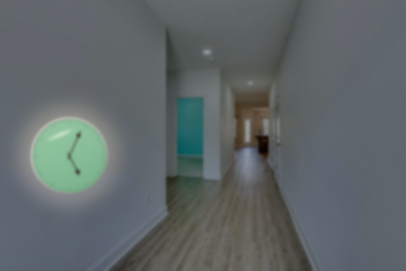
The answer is 5:04
